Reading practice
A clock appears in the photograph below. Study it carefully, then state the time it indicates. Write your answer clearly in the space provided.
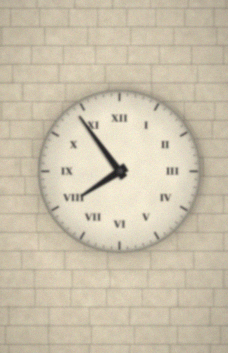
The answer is 7:54
